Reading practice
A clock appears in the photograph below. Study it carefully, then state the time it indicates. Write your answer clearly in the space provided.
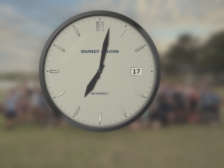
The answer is 7:02
